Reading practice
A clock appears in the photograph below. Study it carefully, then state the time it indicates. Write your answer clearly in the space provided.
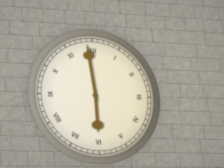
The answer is 5:59
